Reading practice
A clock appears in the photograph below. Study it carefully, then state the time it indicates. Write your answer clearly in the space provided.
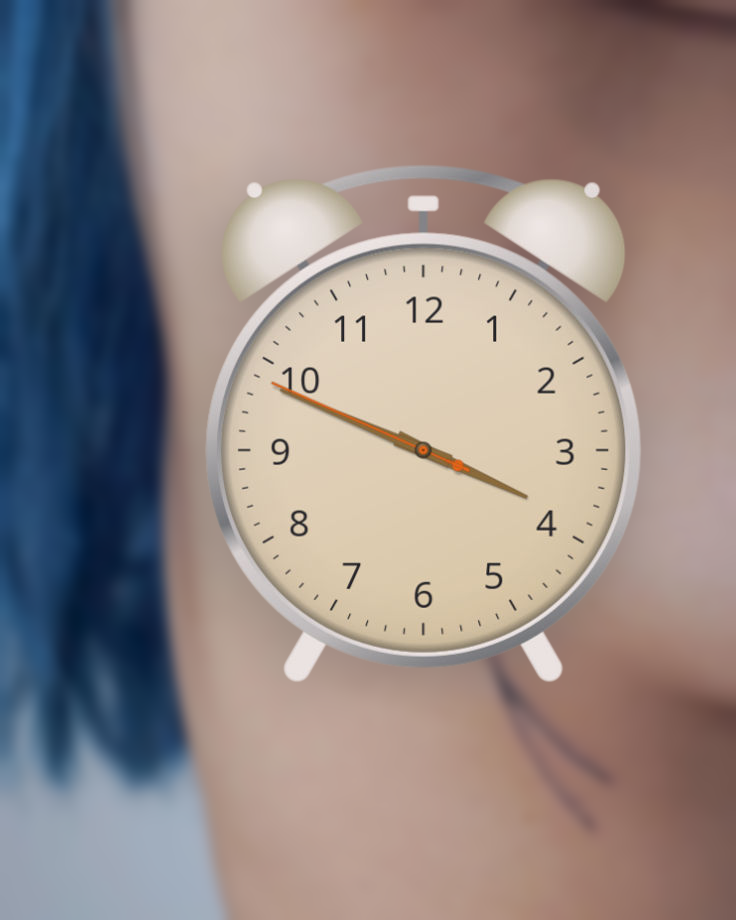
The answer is 3:48:49
